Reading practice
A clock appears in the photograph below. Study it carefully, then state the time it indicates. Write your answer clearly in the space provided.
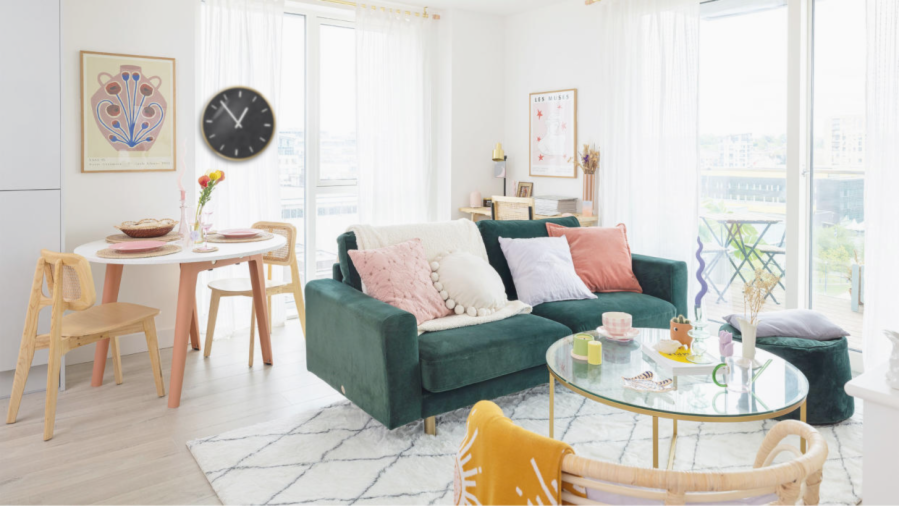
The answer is 12:53
